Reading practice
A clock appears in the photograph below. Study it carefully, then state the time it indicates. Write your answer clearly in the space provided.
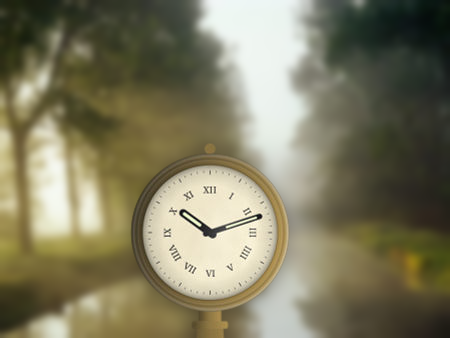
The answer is 10:12
